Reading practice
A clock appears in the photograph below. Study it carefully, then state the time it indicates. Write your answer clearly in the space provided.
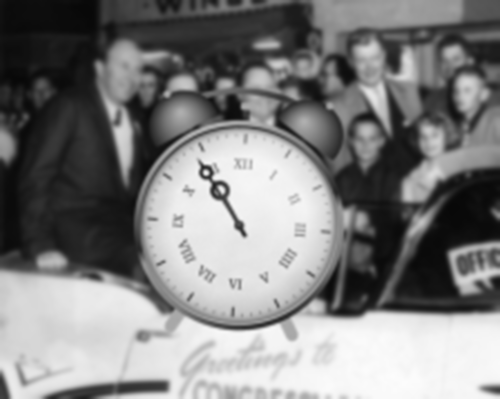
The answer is 10:54
